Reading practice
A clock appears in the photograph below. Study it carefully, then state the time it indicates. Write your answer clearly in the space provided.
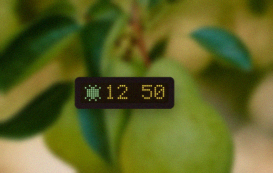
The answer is 12:50
